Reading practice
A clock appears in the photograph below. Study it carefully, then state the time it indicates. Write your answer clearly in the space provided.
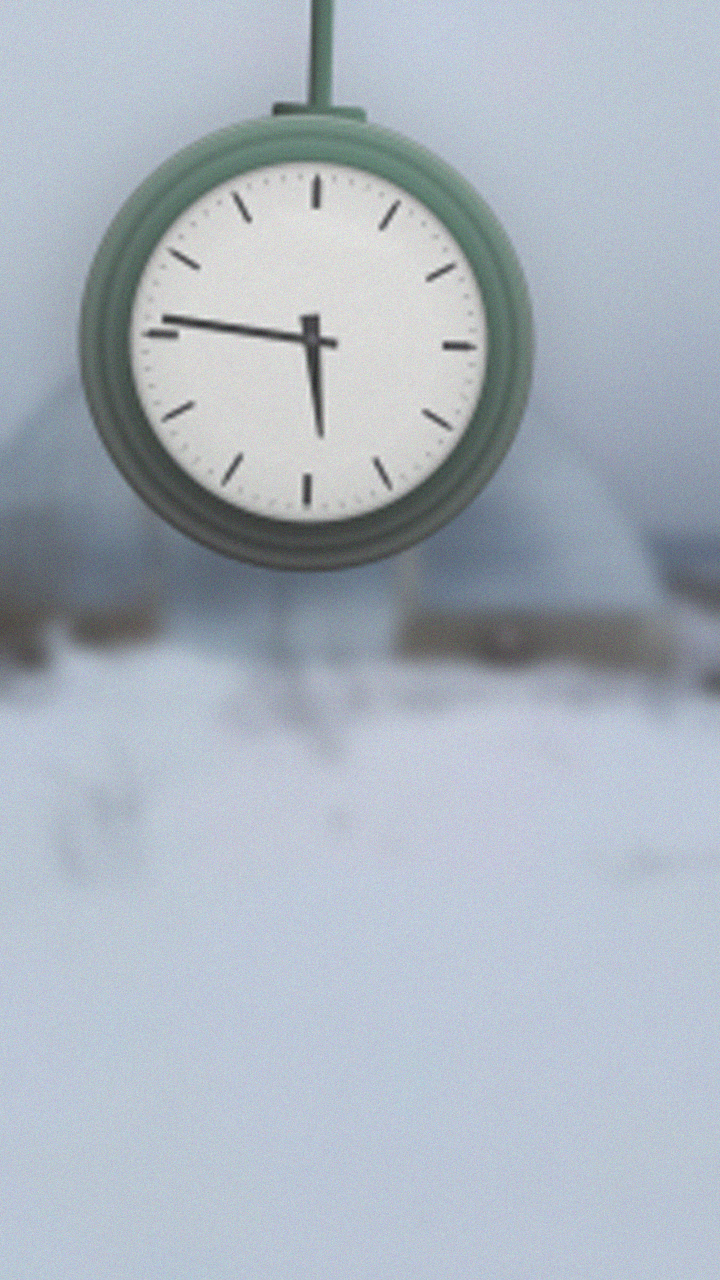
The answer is 5:46
